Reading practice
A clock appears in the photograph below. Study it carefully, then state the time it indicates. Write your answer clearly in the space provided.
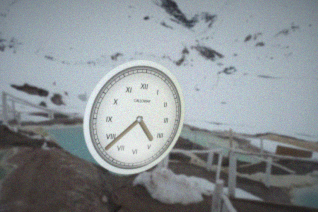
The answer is 4:38
